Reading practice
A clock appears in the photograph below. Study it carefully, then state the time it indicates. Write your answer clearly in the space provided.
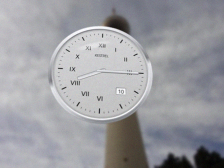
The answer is 8:15
